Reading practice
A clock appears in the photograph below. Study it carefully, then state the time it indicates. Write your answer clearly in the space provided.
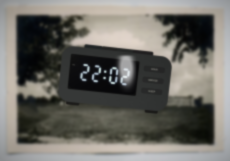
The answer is 22:02
